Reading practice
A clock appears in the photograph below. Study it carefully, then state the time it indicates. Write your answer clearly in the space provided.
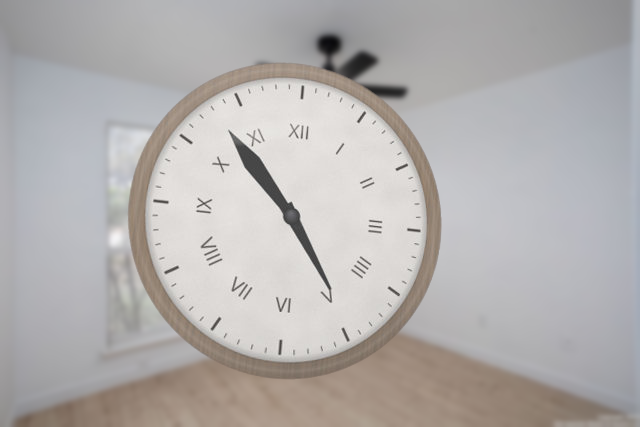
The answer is 4:53
